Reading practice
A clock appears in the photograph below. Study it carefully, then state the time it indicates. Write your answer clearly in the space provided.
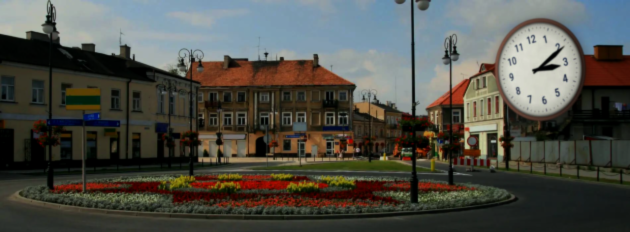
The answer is 3:11
